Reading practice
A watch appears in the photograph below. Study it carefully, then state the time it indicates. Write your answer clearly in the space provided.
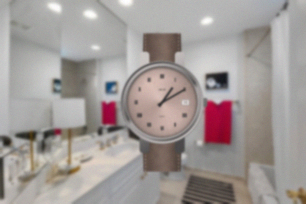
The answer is 1:10
